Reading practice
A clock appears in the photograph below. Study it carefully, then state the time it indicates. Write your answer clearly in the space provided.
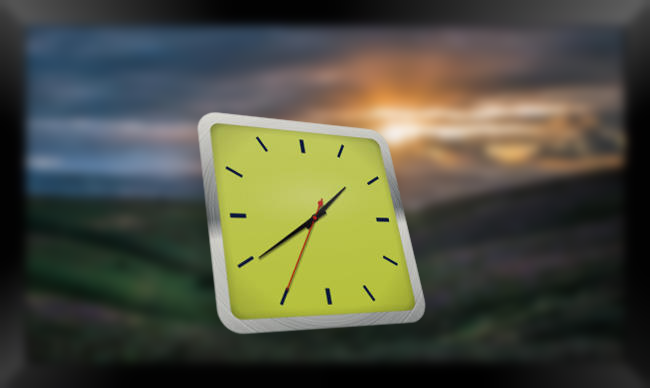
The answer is 1:39:35
